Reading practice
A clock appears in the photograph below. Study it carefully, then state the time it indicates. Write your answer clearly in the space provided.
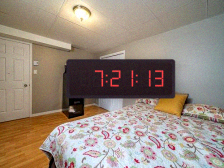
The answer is 7:21:13
